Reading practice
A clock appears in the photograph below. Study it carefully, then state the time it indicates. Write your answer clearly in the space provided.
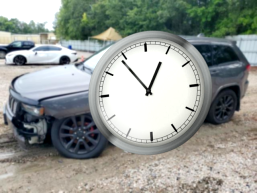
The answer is 12:54
